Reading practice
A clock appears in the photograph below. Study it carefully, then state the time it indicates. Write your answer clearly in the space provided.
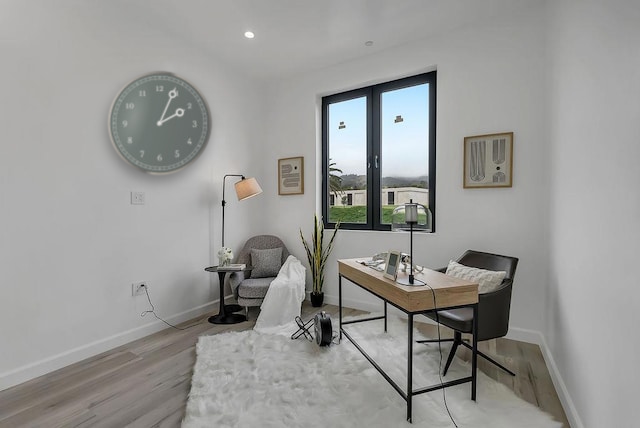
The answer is 2:04
